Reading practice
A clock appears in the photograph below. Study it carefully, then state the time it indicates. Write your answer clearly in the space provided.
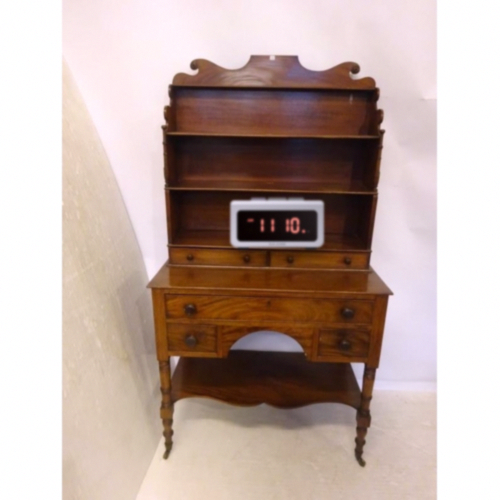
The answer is 11:10
